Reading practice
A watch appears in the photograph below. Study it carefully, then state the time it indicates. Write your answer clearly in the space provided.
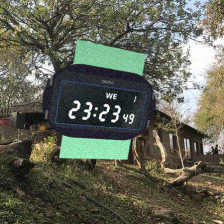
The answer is 23:23:49
